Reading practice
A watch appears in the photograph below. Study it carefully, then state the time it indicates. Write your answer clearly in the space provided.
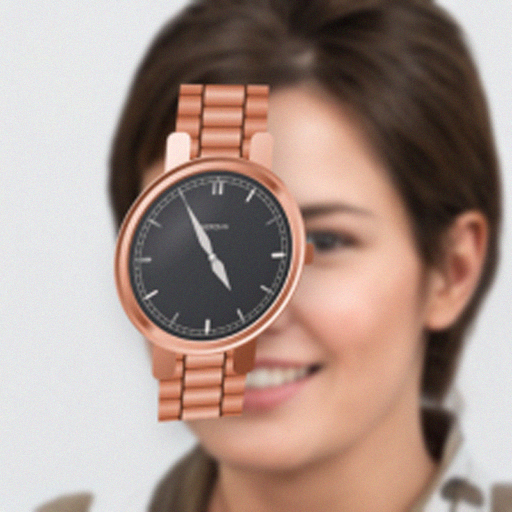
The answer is 4:55
